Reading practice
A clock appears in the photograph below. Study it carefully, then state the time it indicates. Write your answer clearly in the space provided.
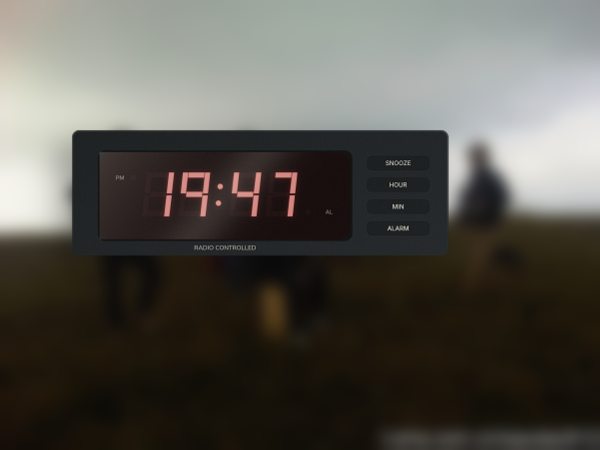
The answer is 19:47
